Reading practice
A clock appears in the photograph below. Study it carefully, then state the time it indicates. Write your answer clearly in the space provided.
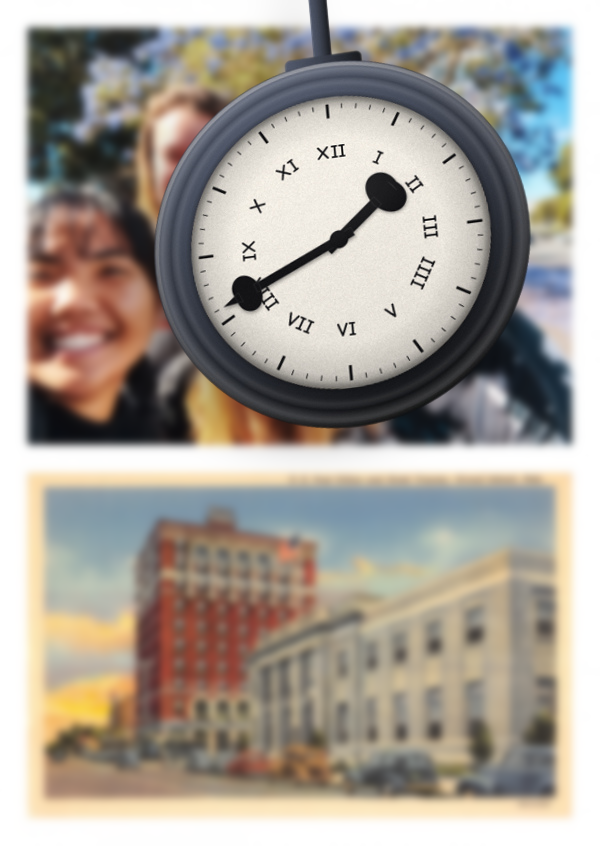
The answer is 1:41
